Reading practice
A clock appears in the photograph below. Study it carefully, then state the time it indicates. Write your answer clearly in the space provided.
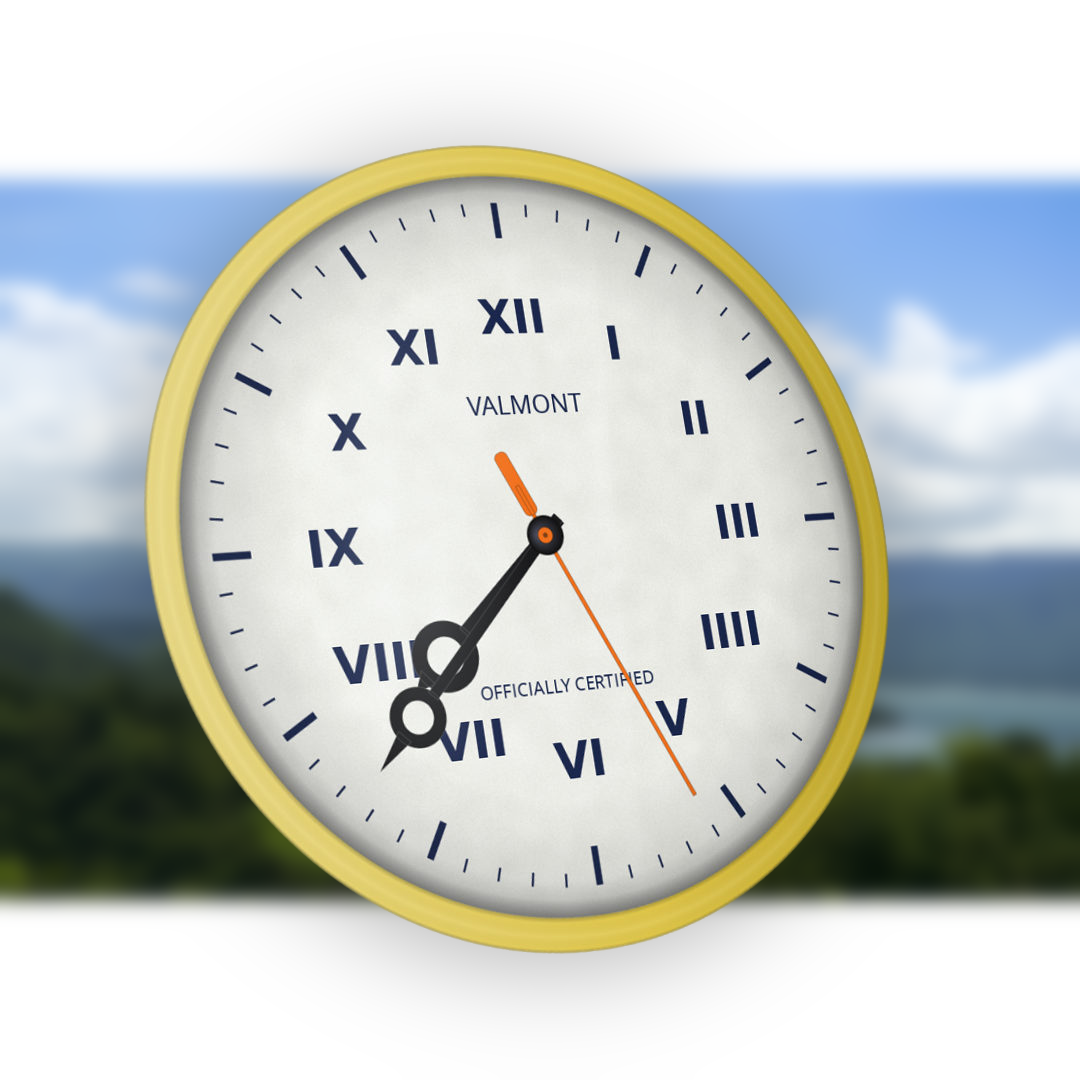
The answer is 7:37:26
